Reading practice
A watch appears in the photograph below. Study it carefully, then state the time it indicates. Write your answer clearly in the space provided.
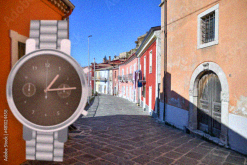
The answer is 1:14
